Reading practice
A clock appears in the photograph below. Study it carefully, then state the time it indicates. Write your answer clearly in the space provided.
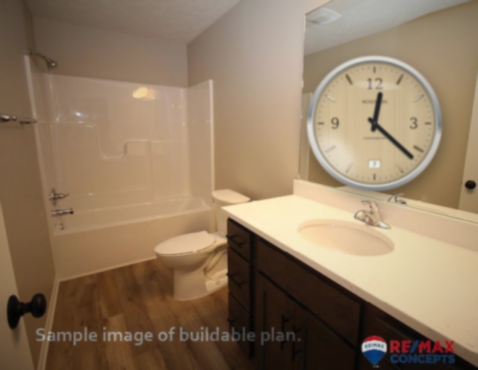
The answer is 12:22
